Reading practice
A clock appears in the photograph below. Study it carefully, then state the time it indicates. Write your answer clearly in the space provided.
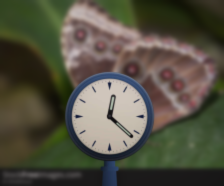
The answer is 12:22
